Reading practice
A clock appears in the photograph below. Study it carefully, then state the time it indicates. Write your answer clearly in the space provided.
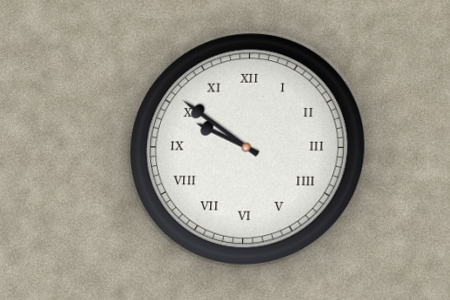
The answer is 9:51
